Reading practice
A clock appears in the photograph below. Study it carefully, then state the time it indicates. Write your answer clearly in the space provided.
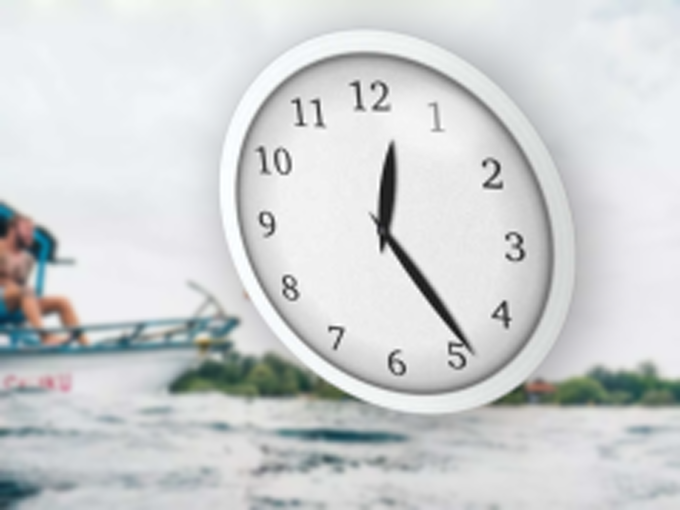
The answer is 12:24
